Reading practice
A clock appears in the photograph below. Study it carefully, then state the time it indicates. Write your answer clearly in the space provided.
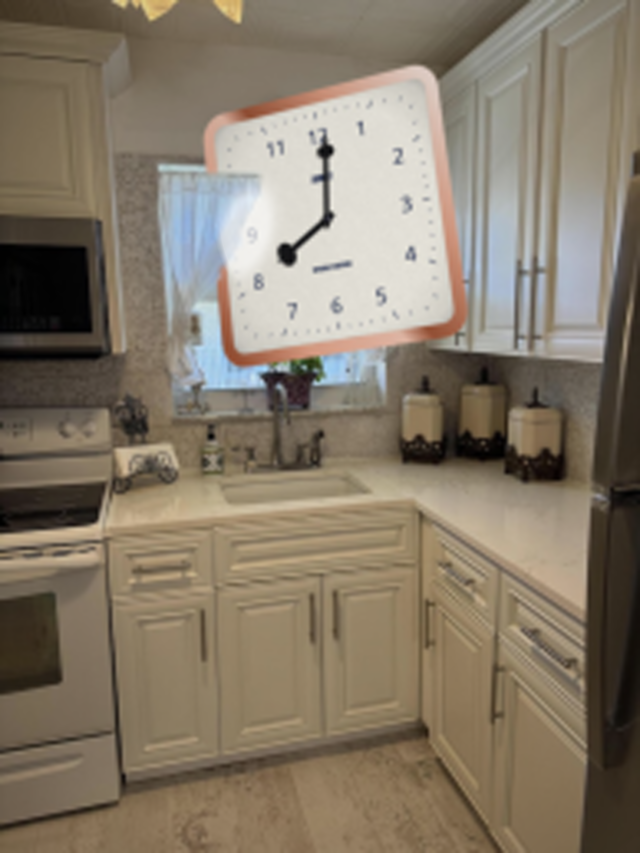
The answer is 8:01
